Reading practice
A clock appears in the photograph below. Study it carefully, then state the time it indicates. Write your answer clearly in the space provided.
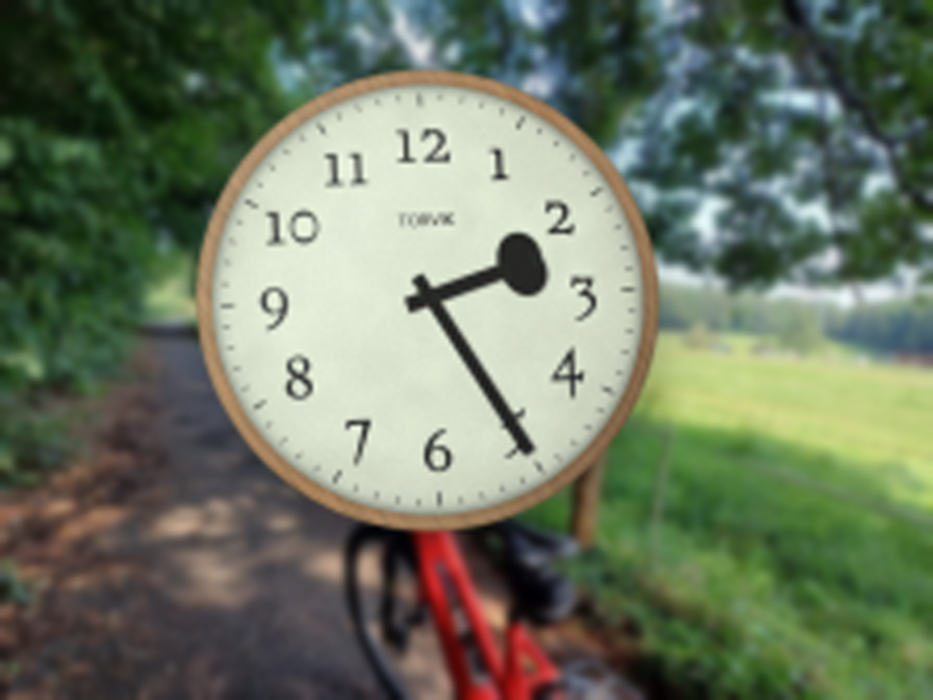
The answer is 2:25
